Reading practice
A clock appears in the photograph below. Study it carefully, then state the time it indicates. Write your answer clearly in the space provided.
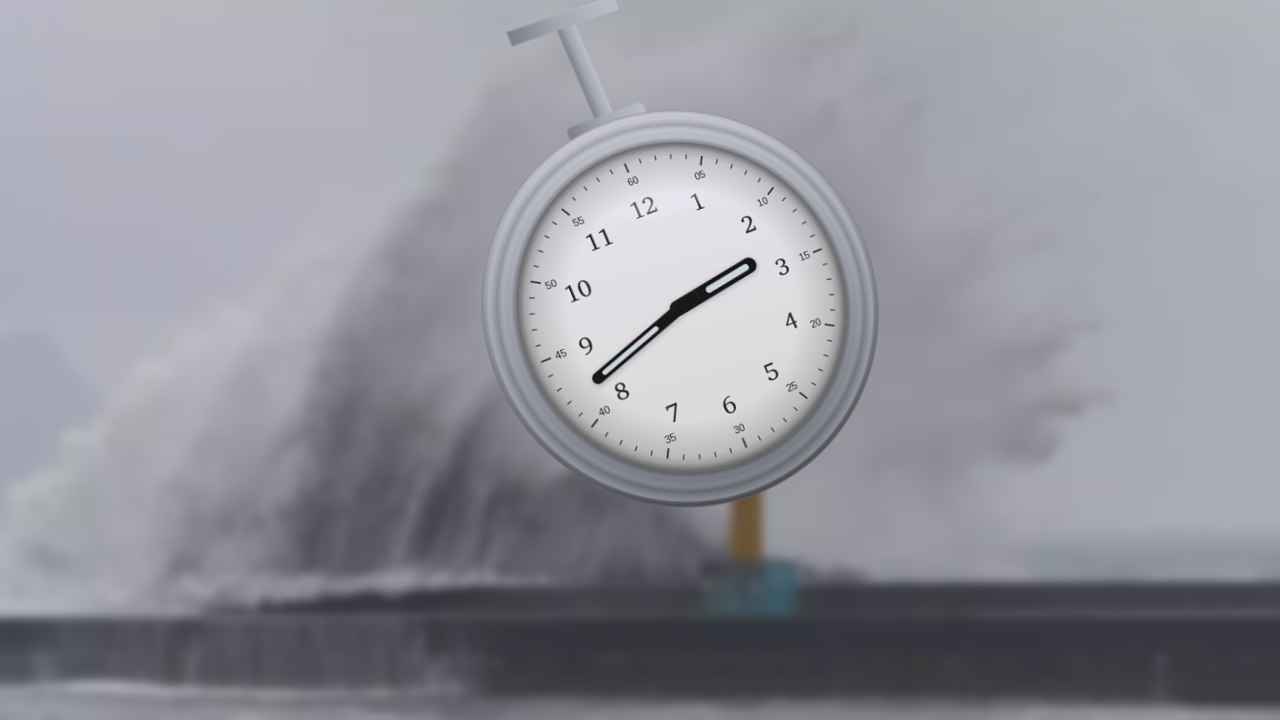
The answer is 2:42
